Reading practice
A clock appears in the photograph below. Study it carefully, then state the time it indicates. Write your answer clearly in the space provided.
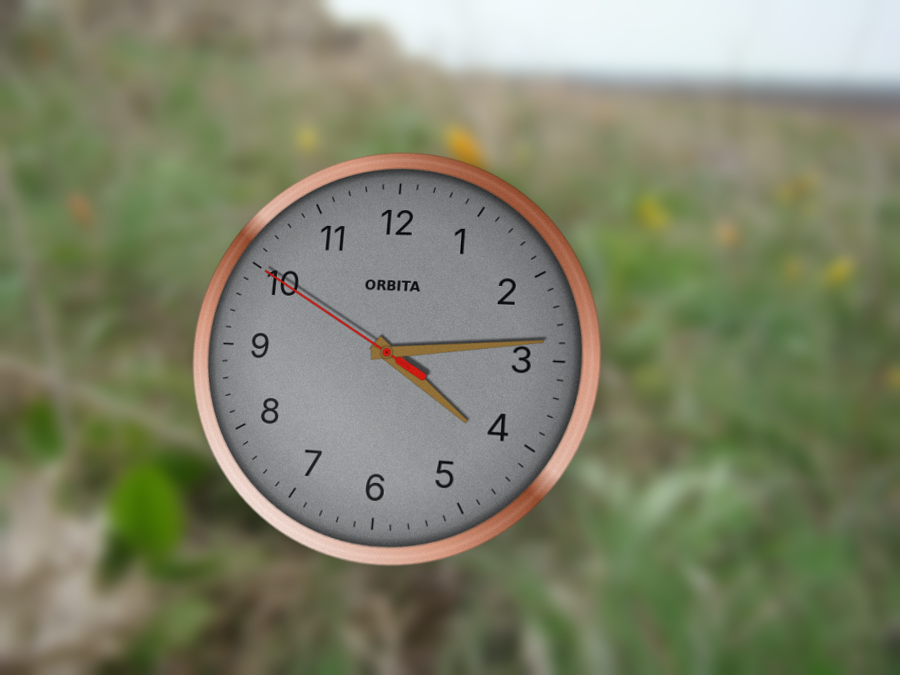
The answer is 4:13:50
